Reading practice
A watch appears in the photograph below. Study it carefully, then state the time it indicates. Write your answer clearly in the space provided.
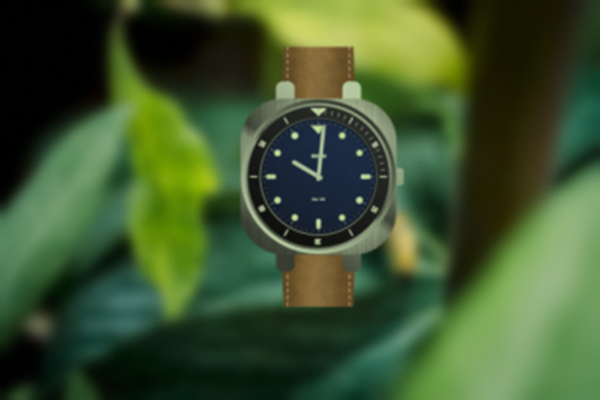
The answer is 10:01
